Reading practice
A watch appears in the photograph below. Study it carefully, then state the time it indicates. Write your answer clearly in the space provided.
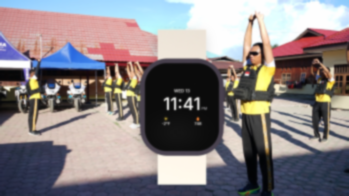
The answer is 11:41
